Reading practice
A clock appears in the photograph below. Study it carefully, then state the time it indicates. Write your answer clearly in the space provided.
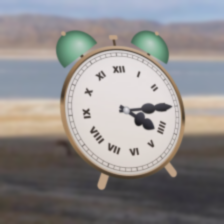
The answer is 4:15
